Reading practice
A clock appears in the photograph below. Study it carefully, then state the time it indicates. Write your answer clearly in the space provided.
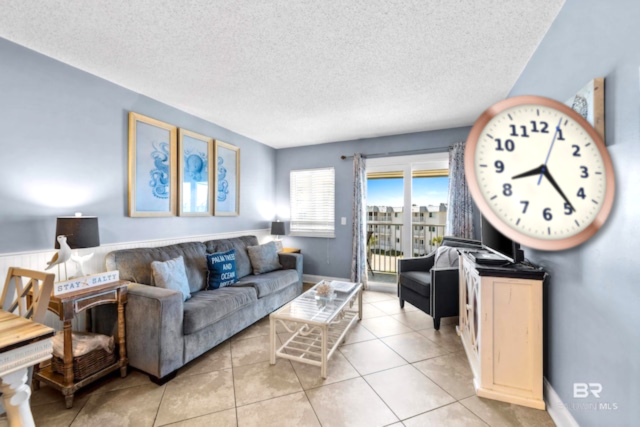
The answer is 8:24:04
